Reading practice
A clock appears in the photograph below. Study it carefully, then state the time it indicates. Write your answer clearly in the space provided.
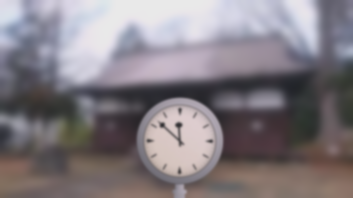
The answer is 11:52
